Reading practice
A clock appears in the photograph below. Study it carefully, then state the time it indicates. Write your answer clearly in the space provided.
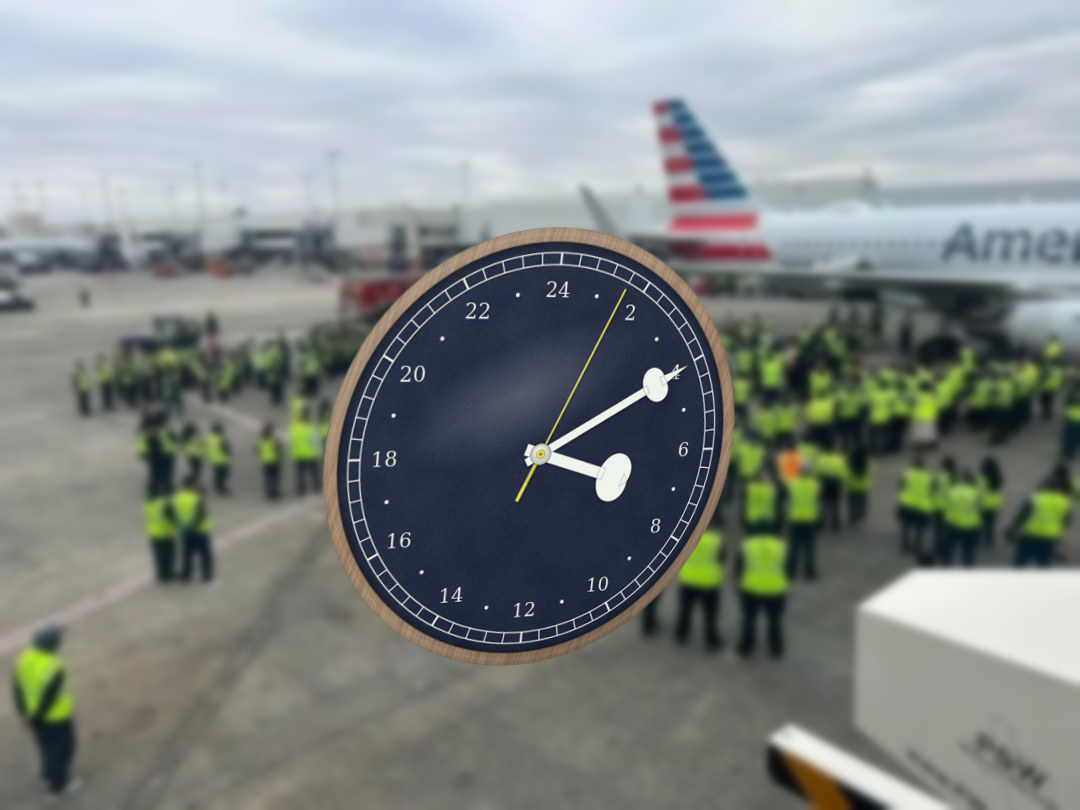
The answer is 7:10:04
